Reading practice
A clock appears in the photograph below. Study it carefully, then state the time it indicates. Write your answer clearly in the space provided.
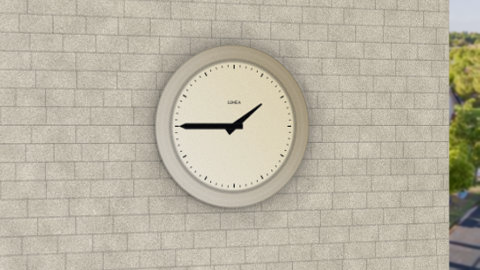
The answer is 1:45
